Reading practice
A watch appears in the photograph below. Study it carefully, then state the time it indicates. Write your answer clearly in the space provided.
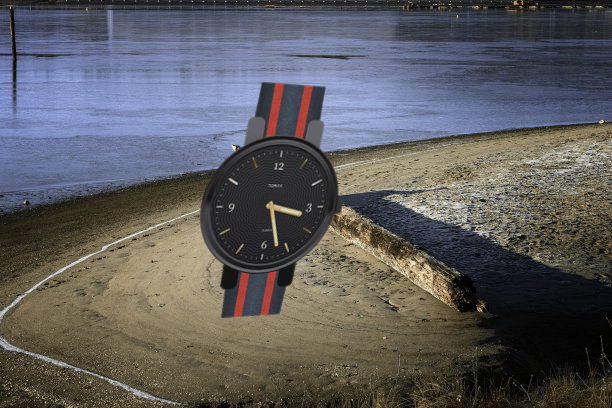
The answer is 3:27
